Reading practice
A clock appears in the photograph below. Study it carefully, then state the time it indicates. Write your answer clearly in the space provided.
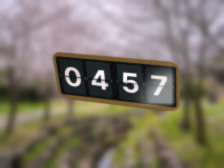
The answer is 4:57
